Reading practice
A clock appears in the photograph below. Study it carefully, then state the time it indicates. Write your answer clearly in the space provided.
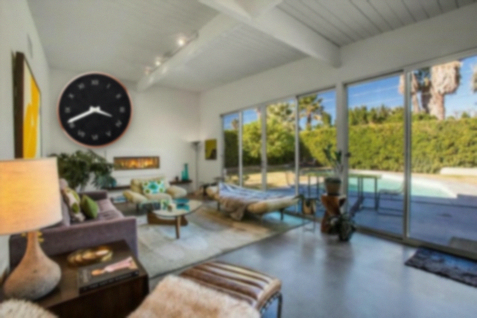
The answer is 3:41
